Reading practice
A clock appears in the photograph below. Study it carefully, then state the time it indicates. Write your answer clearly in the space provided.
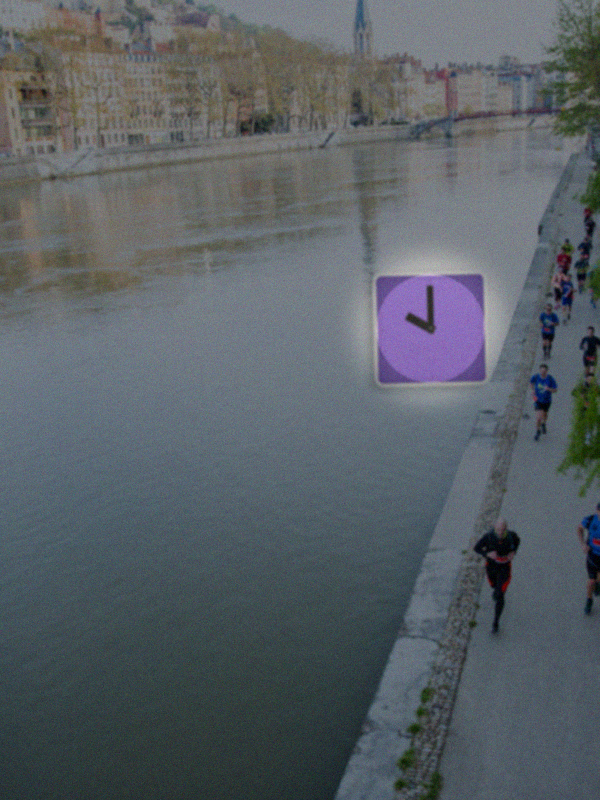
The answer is 10:00
